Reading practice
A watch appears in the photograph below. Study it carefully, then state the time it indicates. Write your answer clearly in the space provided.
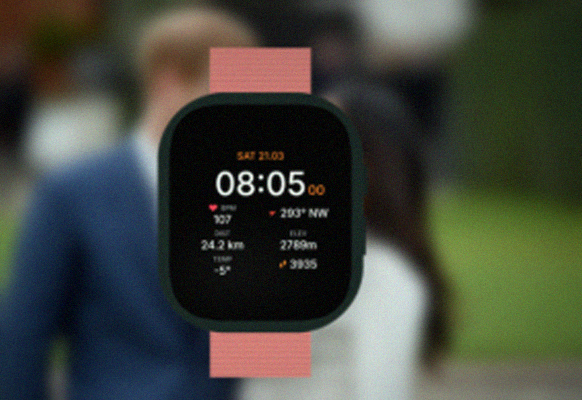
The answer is 8:05
